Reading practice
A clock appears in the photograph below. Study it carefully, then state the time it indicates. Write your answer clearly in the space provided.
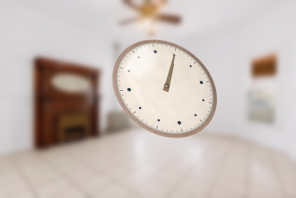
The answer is 1:05
